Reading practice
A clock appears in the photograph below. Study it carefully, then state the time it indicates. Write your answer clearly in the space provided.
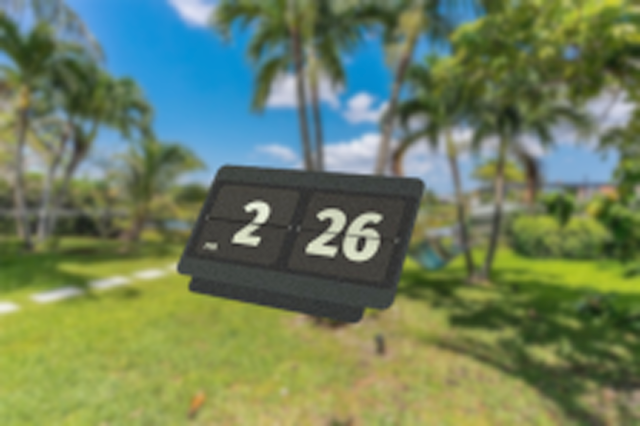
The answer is 2:26
